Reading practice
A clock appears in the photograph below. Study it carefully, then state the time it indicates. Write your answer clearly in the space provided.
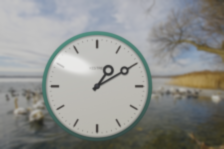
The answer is 1:10
